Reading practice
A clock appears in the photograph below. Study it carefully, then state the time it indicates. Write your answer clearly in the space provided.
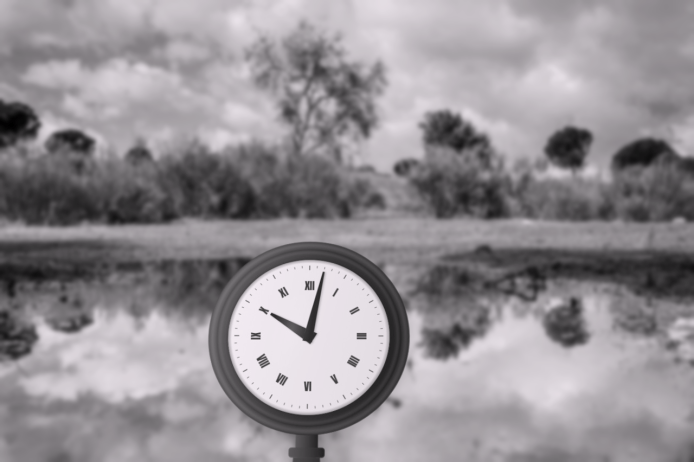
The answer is 10:02
